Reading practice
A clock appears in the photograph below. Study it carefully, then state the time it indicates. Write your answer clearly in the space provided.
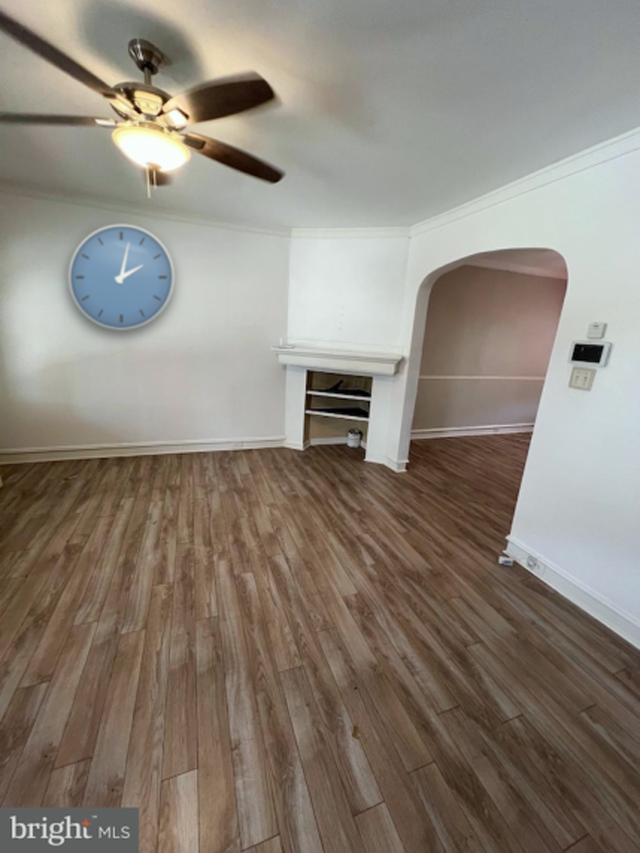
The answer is 2:02
